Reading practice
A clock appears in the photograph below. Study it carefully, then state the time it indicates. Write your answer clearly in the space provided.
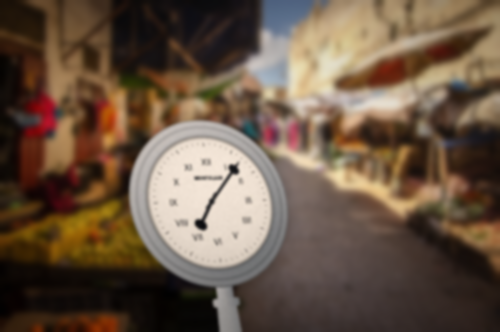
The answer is 7:07
